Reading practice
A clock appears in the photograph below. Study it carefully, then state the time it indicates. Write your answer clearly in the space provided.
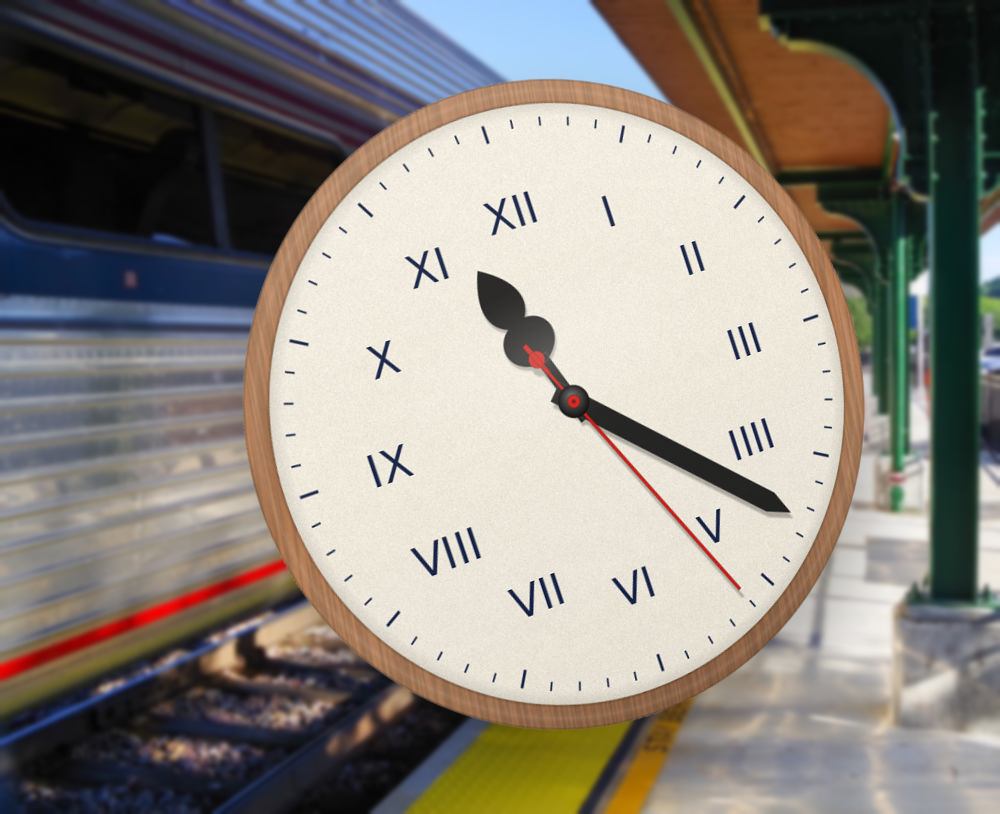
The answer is 11:22:26
